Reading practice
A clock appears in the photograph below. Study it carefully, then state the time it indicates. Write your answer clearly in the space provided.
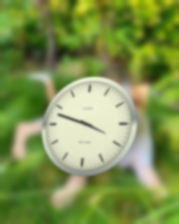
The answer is 3:48
